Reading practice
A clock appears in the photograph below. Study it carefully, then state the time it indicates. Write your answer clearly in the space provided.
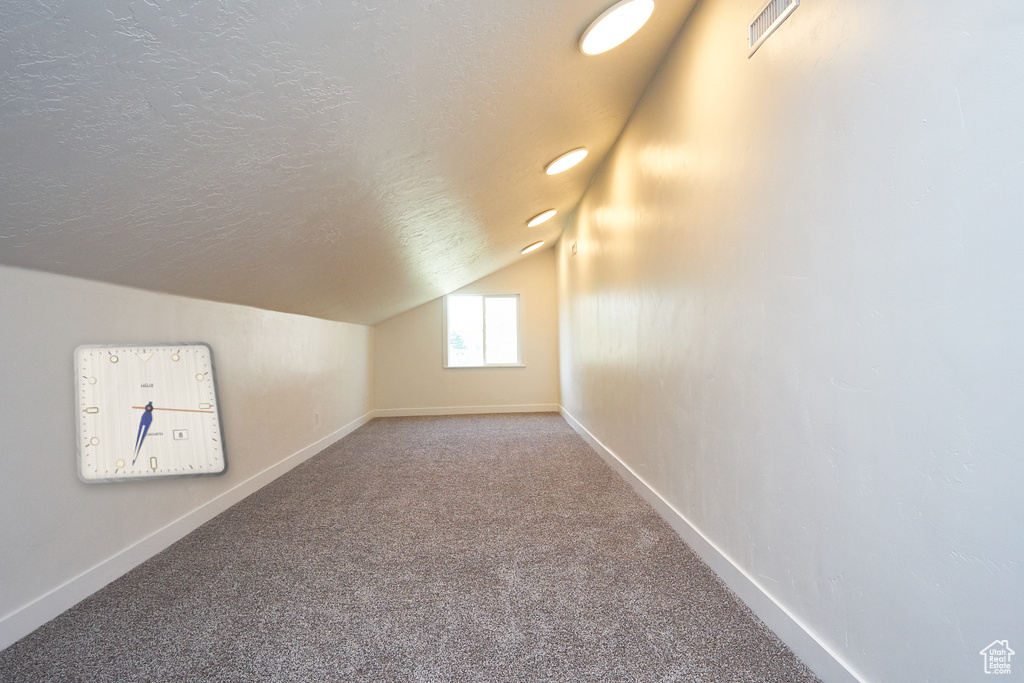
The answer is 6:33:16
